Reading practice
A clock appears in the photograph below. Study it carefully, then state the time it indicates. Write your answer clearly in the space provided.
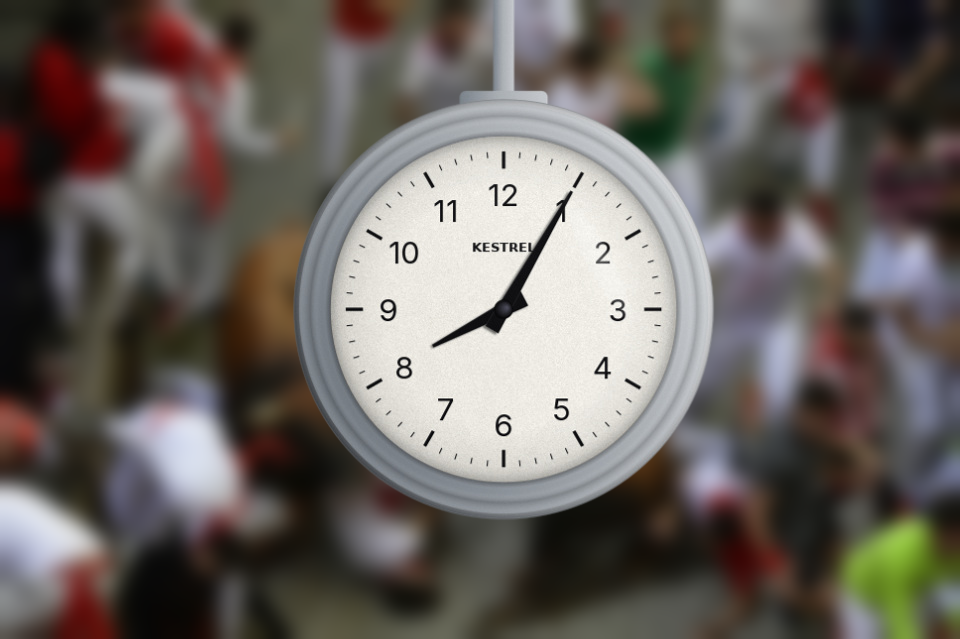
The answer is 8:05
